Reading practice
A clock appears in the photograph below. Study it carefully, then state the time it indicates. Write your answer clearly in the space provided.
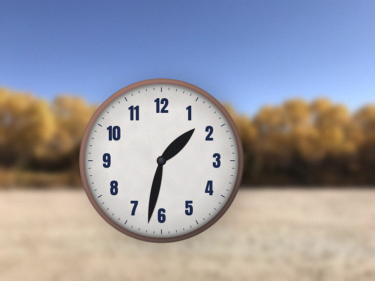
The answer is 1:32
